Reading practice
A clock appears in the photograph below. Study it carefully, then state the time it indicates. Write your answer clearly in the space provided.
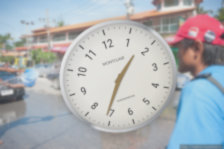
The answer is 1:36
